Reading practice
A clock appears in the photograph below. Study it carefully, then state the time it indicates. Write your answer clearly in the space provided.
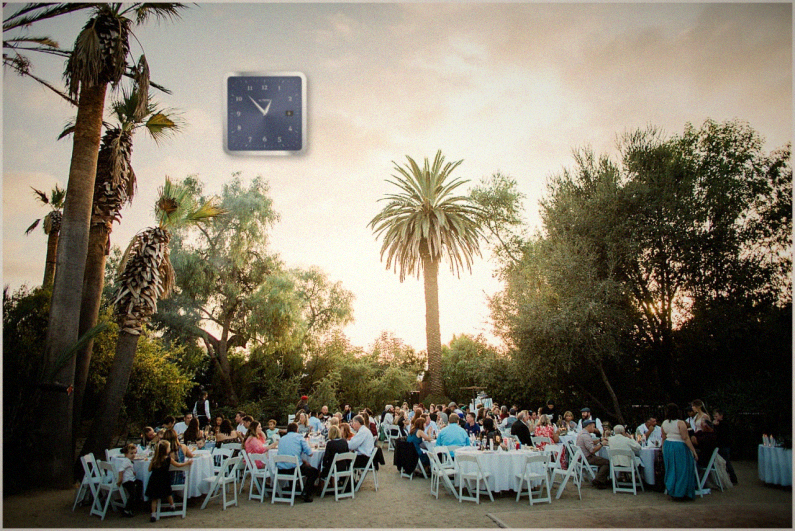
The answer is 12:53
